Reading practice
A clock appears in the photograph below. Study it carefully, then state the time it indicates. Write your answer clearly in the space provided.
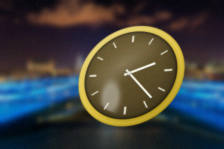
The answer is 2:23
